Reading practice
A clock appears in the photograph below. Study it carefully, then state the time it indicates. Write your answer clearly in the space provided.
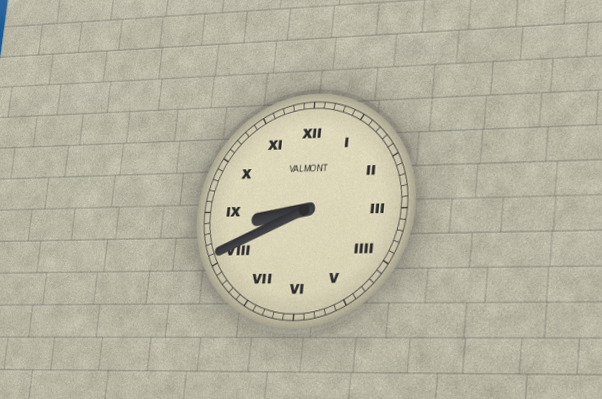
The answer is 8:41
